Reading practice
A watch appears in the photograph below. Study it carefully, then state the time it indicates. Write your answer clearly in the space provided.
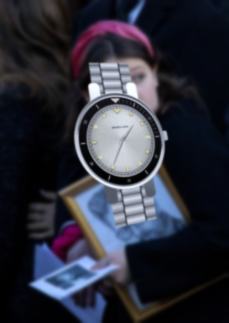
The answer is 1:35
